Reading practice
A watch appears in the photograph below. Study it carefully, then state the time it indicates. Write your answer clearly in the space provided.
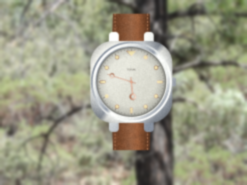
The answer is 5:48
